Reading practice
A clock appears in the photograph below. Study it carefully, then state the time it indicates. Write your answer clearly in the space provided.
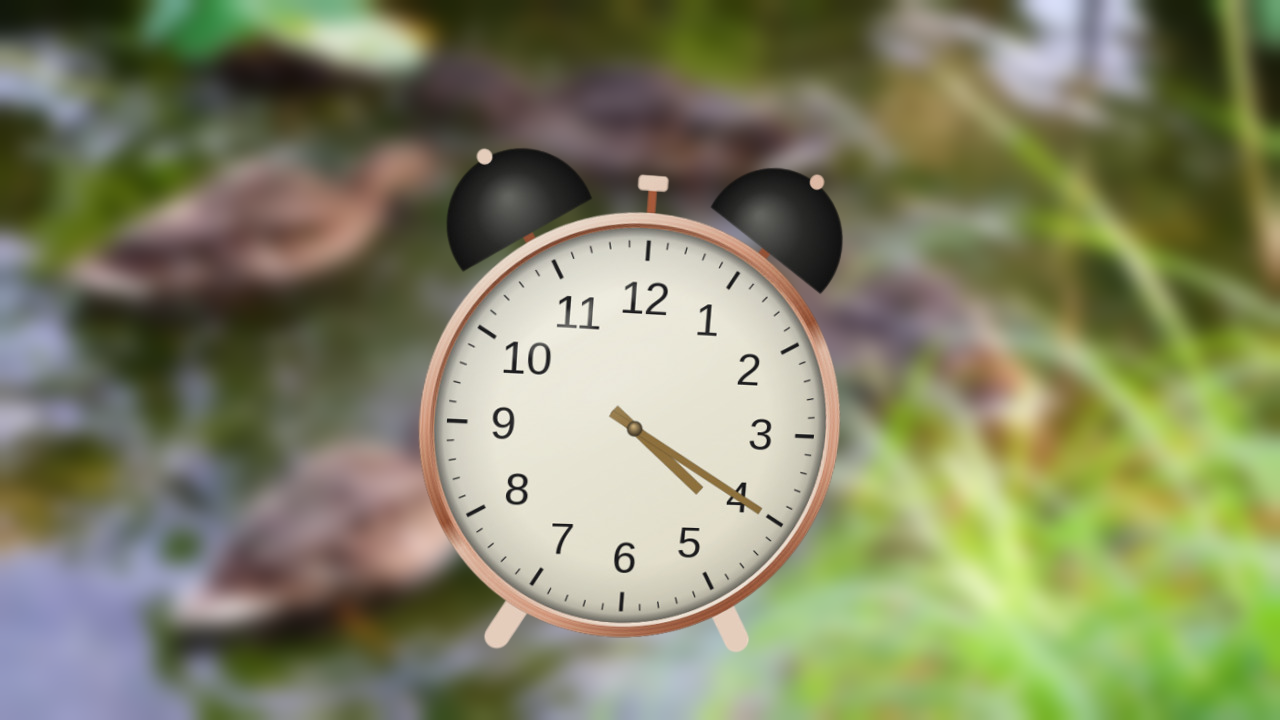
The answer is 4:20
